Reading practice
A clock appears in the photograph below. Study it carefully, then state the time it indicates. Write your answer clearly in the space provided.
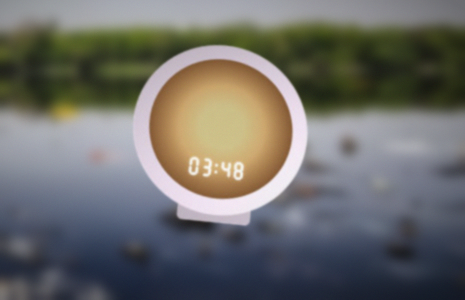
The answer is 3:48
